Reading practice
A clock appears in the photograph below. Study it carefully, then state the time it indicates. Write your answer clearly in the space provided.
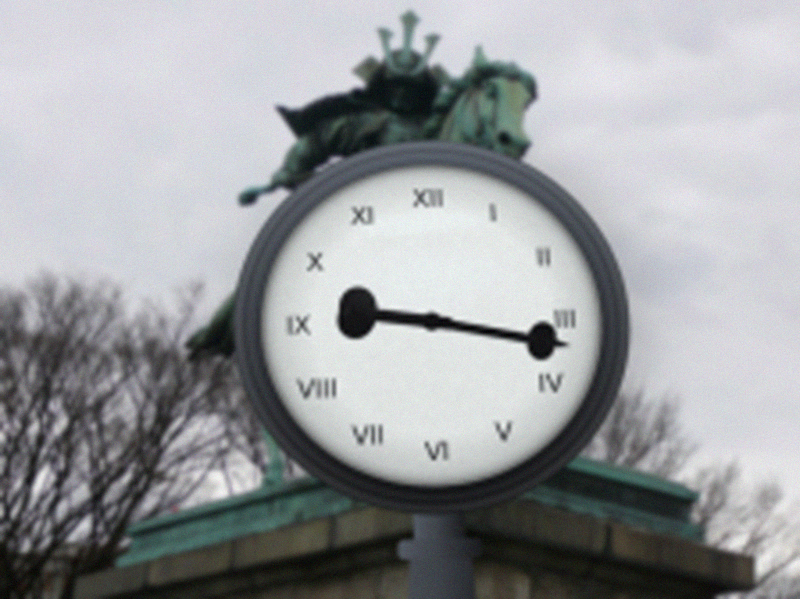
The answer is 9:17
